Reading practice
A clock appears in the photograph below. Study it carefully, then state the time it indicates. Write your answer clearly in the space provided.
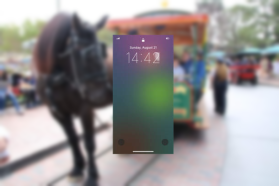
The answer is 14:42
